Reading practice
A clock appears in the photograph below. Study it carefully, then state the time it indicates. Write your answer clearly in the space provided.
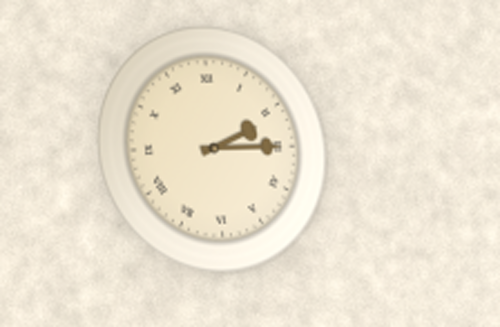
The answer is 2:15
